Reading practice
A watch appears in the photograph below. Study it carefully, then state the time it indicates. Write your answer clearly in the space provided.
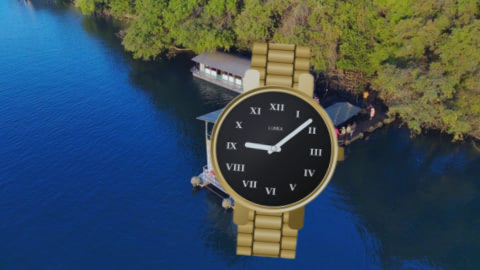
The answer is 9:08
